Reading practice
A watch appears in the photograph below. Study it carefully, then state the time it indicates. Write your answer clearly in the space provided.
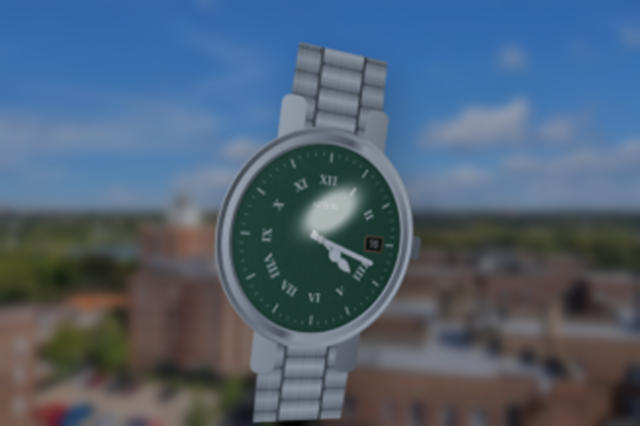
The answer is 4:18
